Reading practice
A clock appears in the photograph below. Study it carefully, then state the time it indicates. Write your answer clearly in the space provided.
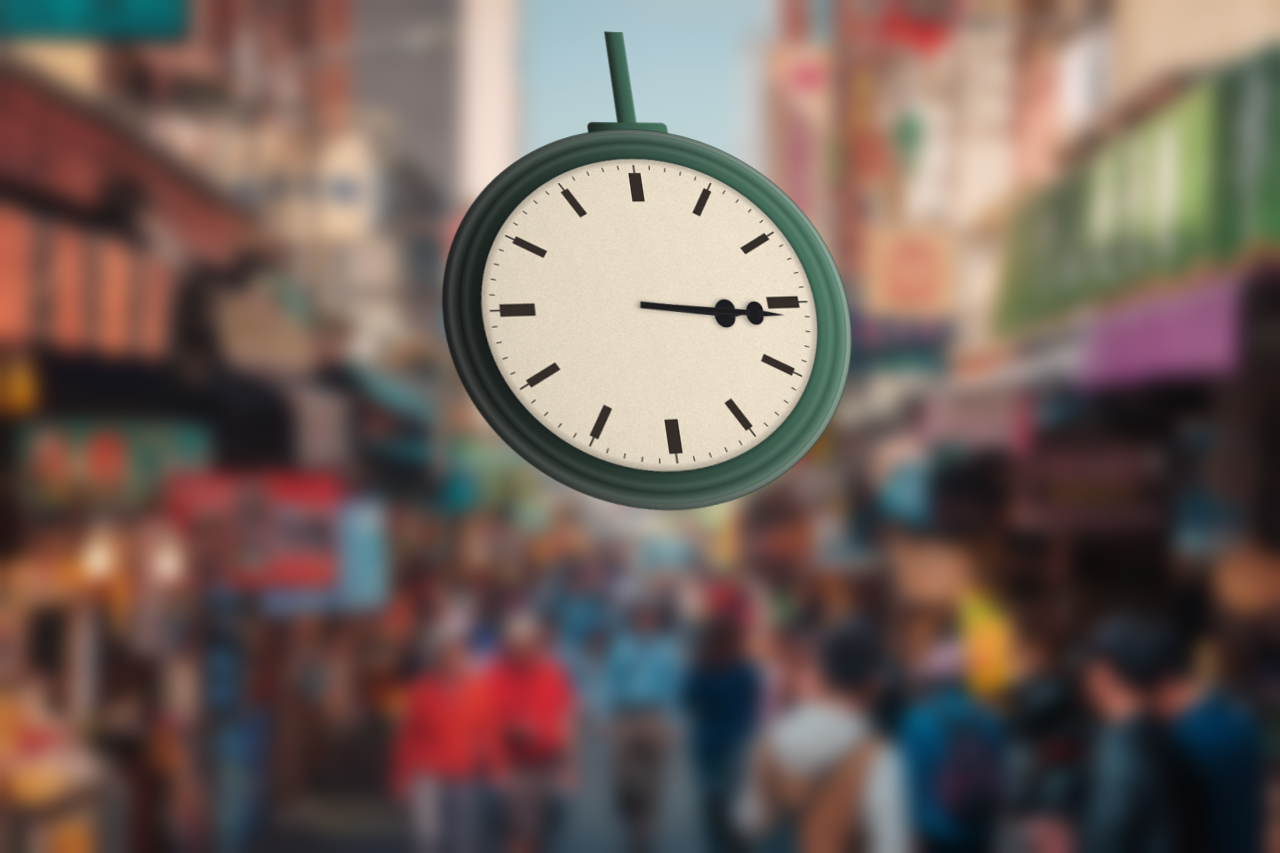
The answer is 3:16
